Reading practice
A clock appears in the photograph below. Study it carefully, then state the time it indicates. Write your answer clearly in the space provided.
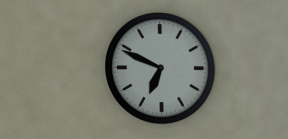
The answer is 6:49
